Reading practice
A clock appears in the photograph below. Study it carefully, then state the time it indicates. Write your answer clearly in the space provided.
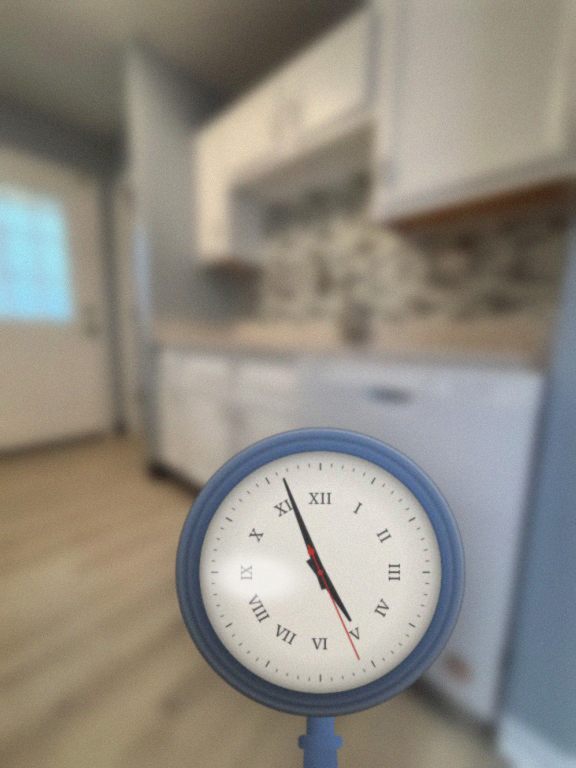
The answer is 4:56:26
